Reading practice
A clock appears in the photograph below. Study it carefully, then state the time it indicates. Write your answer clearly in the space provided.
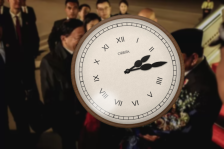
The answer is 2:15
